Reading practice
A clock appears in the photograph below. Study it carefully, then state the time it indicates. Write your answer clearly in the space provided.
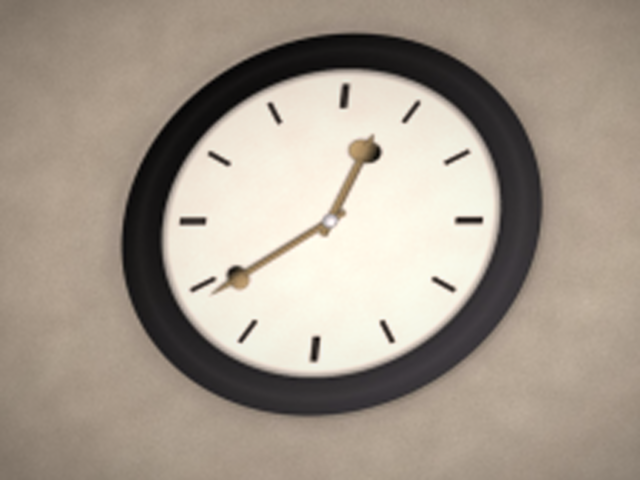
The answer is 12:39
